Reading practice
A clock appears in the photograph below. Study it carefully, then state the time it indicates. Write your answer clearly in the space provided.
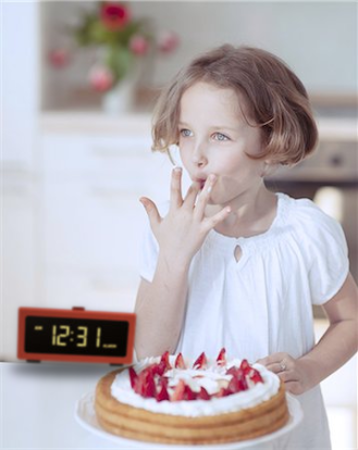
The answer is 12:31
